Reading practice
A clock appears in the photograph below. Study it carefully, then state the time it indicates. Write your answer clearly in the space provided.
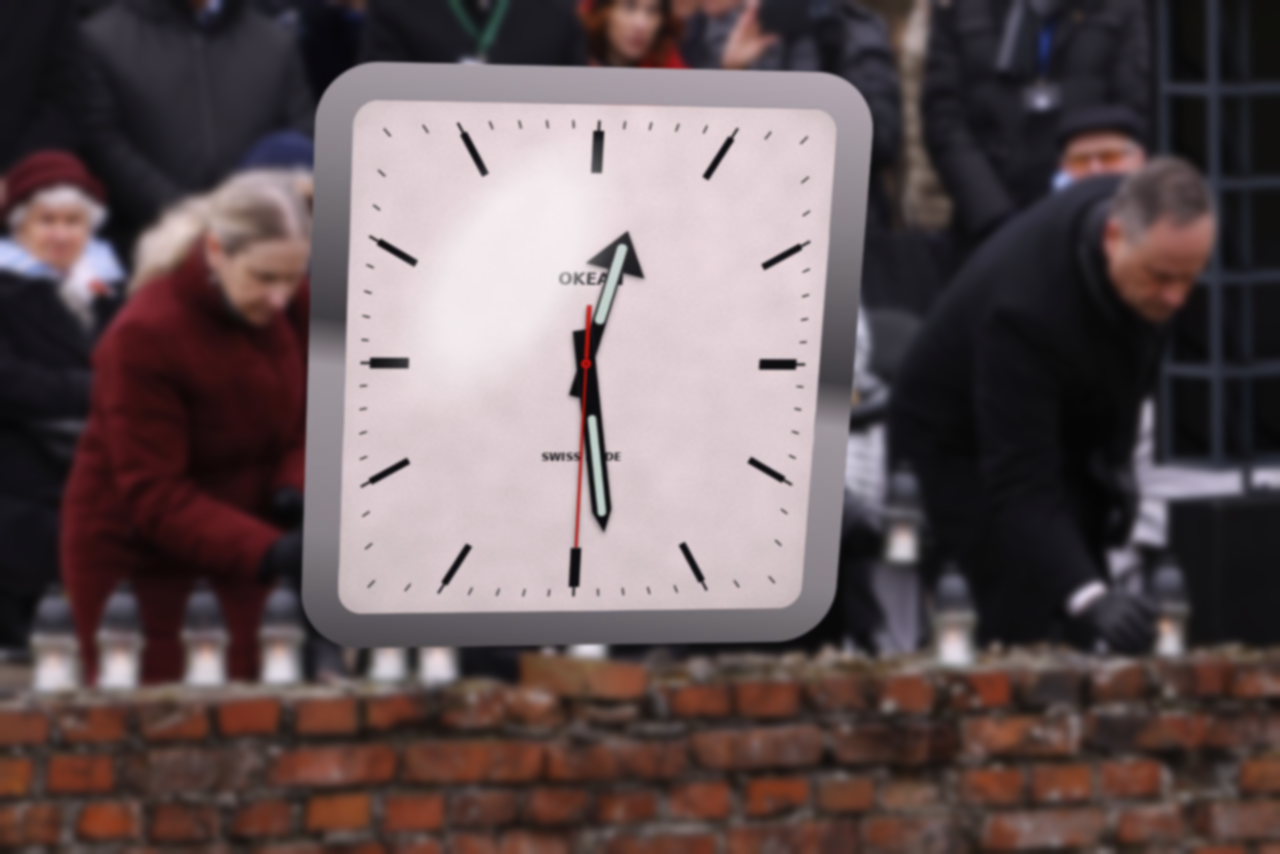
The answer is 12:28:30
